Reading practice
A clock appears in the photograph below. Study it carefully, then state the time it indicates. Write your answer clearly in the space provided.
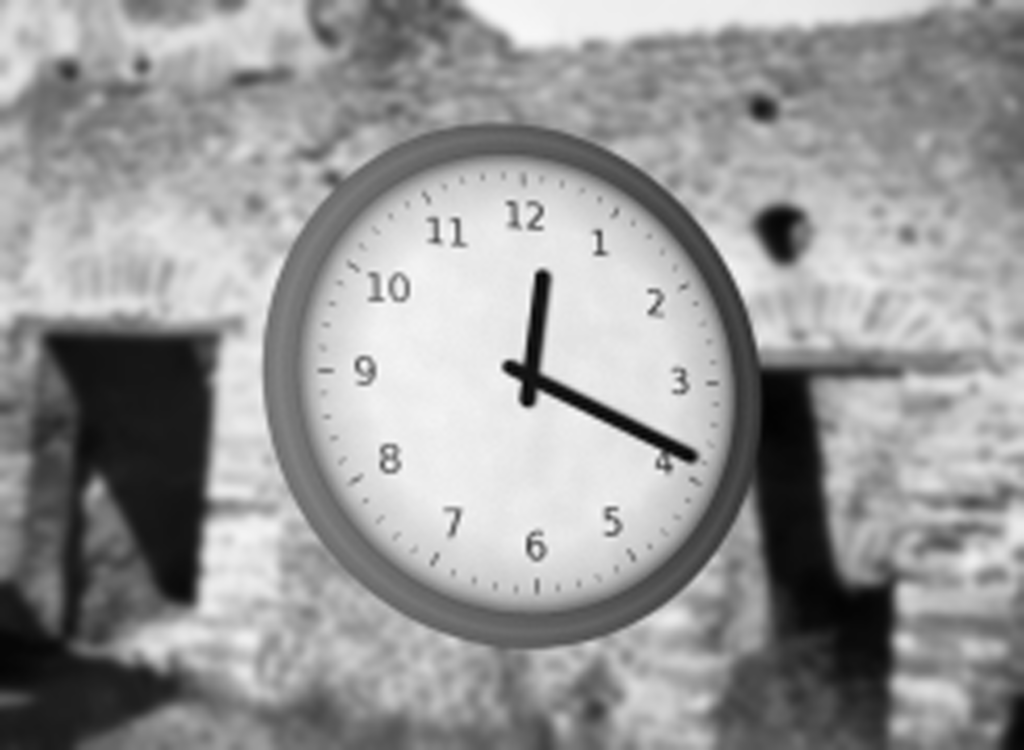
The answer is 12:19
